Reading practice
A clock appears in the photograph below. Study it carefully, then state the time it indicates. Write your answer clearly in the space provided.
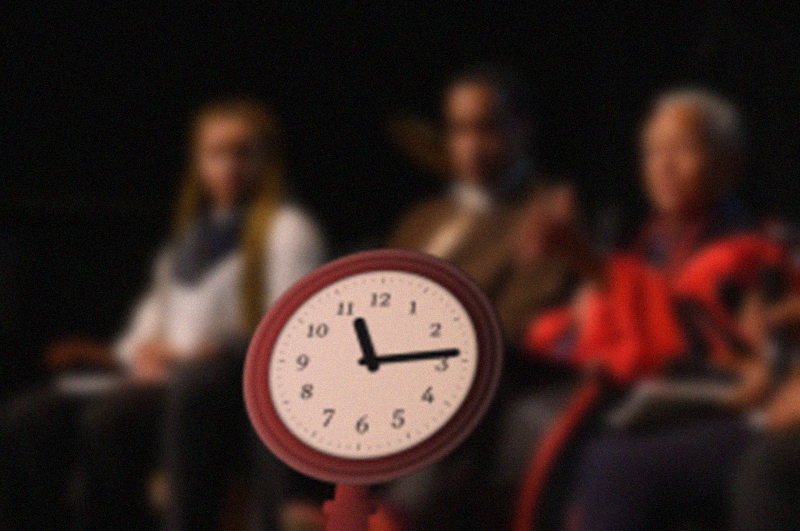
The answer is 11:14
